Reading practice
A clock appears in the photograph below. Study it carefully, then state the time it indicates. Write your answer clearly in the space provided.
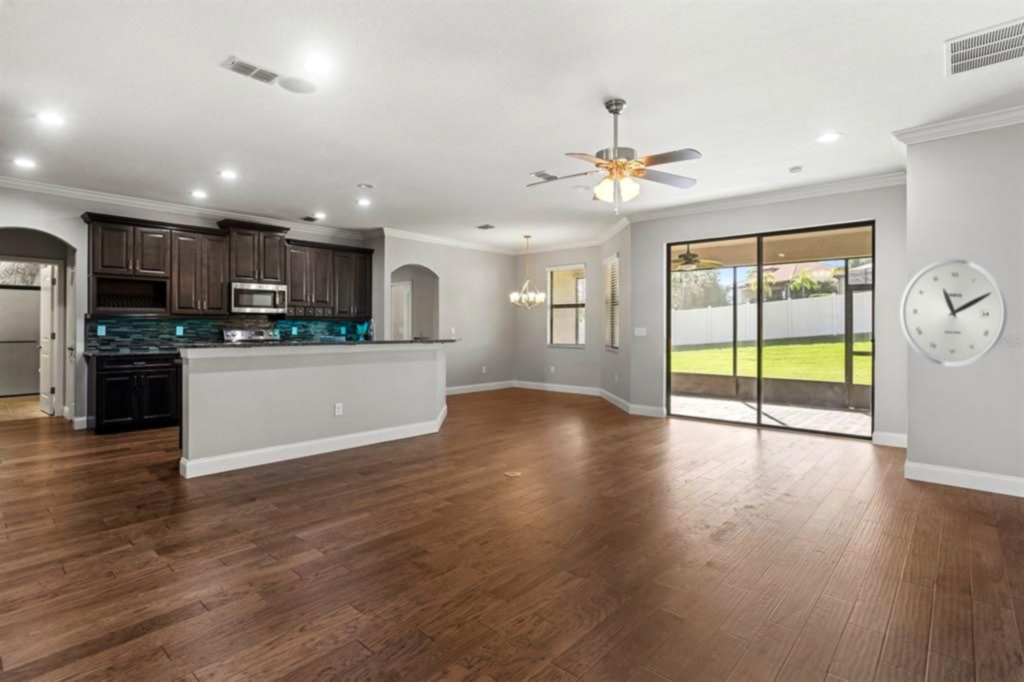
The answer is 11:10
